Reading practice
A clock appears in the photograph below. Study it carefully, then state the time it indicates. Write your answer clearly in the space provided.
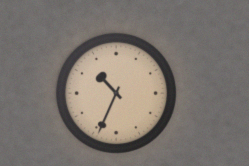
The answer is 10:34
